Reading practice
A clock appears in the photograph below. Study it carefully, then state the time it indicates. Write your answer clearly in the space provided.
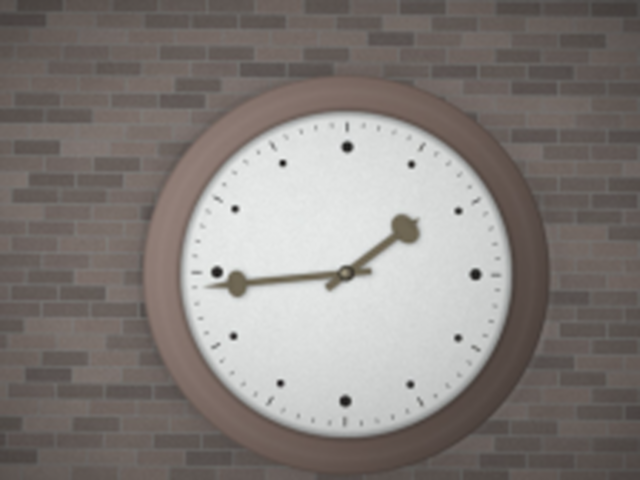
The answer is 1:44
